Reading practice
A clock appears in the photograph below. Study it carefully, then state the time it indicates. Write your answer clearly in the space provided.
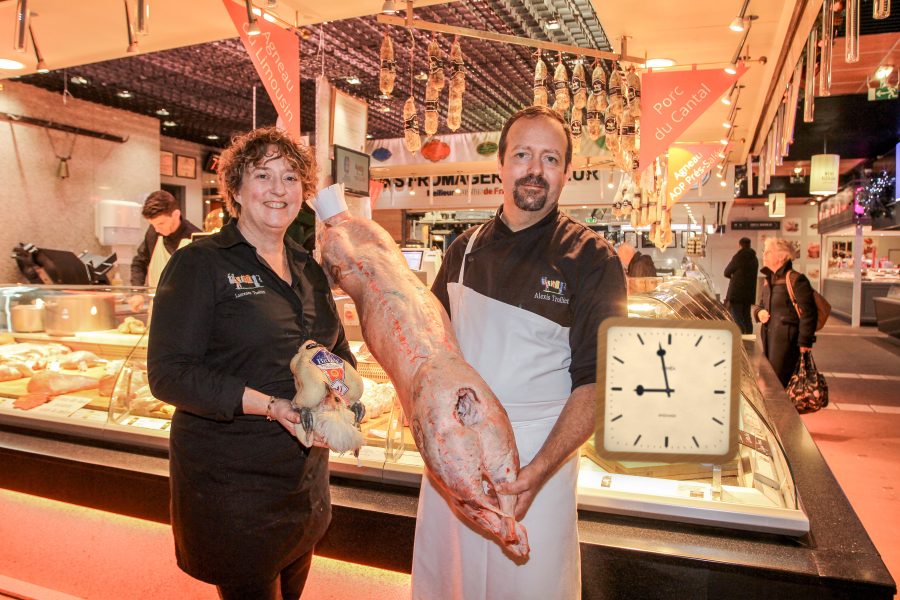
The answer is 8:58
